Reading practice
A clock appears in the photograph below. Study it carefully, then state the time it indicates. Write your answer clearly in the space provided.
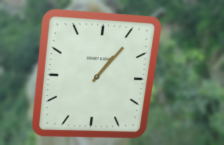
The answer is 1:06
